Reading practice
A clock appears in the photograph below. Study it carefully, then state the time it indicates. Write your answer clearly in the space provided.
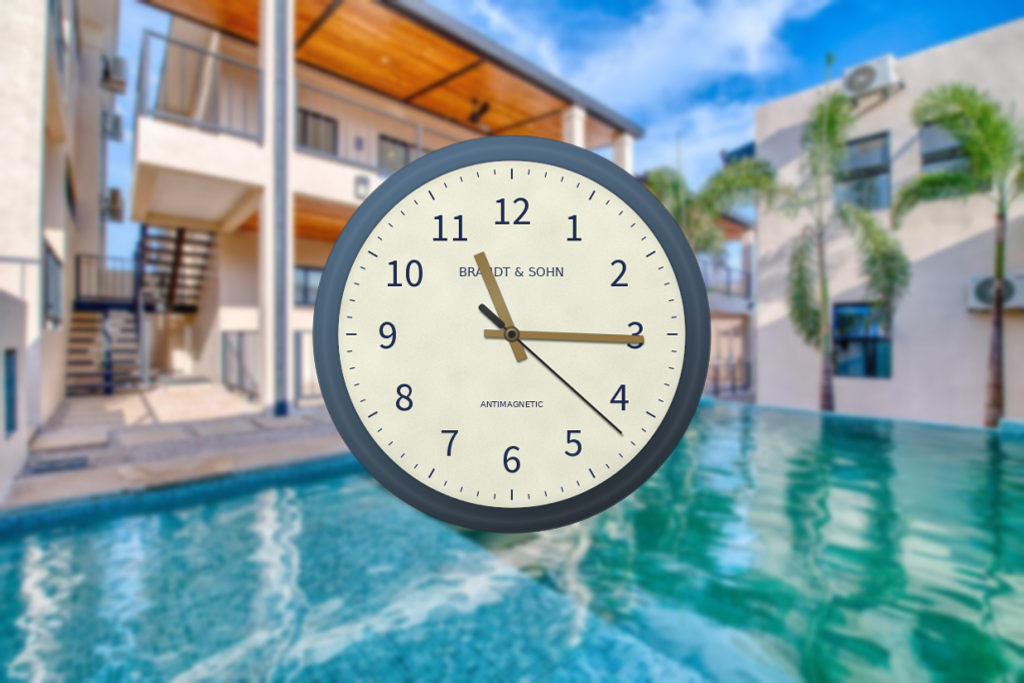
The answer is 11:15:22
